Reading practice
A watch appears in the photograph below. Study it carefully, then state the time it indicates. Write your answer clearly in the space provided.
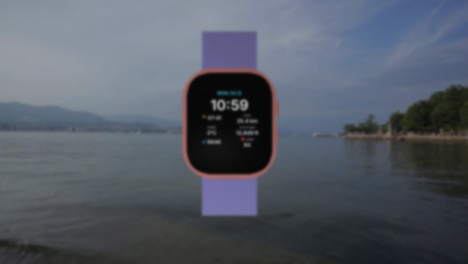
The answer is 10:59
